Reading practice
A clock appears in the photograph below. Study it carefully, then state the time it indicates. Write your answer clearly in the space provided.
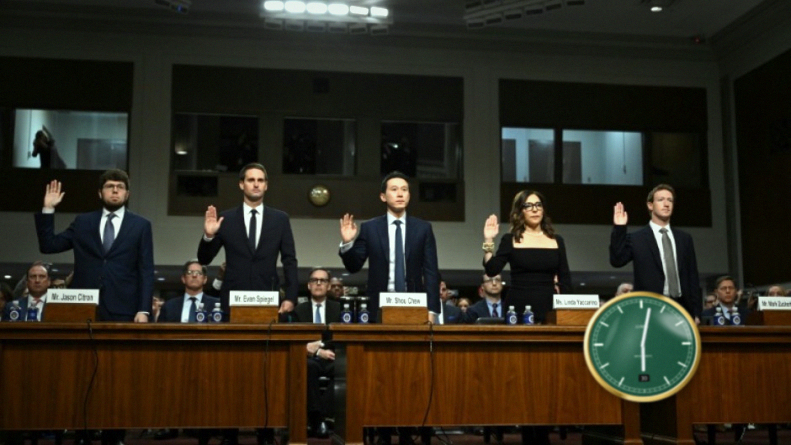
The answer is 6:02
